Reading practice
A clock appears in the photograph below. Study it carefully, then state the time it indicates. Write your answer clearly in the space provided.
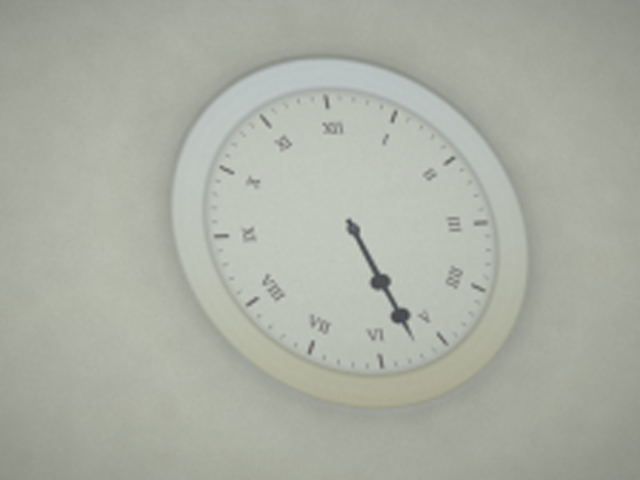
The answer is 5:27
